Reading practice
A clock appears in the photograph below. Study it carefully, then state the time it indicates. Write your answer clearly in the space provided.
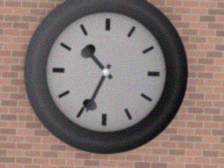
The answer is 10:34
